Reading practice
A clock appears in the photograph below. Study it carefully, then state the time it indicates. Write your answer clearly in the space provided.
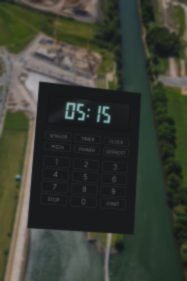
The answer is 5:15
